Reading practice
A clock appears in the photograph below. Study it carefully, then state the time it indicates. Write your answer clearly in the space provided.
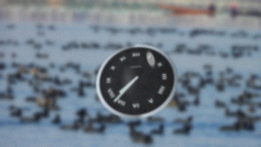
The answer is 7:37
